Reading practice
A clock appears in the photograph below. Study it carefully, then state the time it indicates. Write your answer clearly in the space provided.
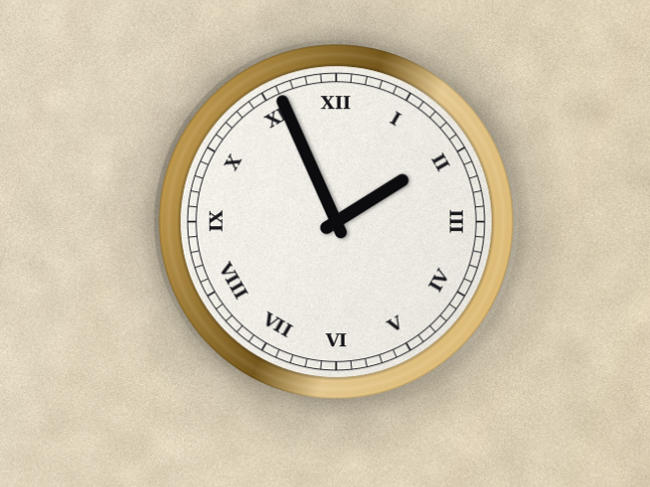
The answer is 1:56
